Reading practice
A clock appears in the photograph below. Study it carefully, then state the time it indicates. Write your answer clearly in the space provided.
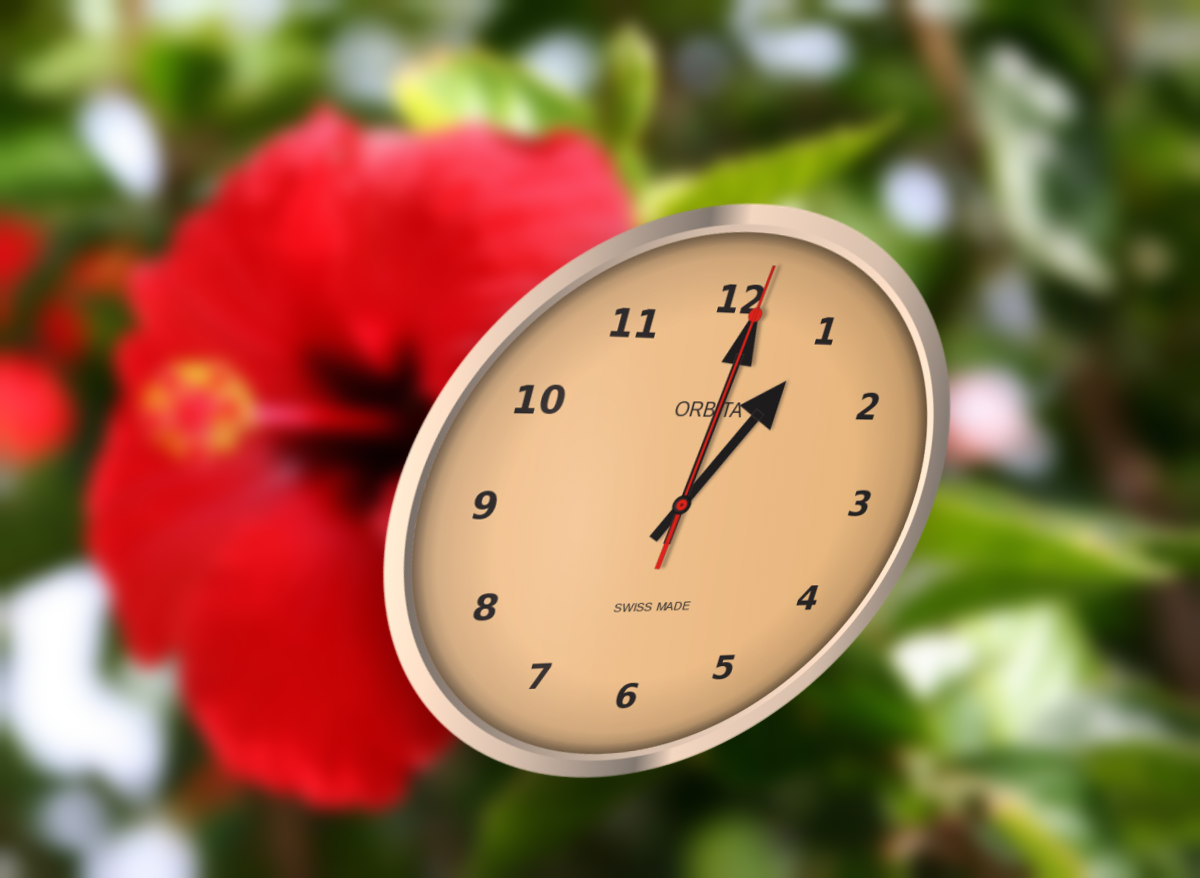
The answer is 1:01:01
